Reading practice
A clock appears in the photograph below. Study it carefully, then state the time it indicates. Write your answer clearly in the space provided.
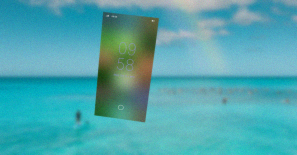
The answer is 9:58
